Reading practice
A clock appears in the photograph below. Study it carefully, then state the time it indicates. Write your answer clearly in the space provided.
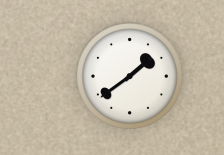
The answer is 1:39
